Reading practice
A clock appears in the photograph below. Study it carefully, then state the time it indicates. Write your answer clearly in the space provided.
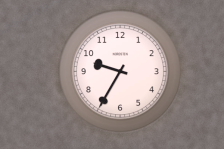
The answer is 9:35
